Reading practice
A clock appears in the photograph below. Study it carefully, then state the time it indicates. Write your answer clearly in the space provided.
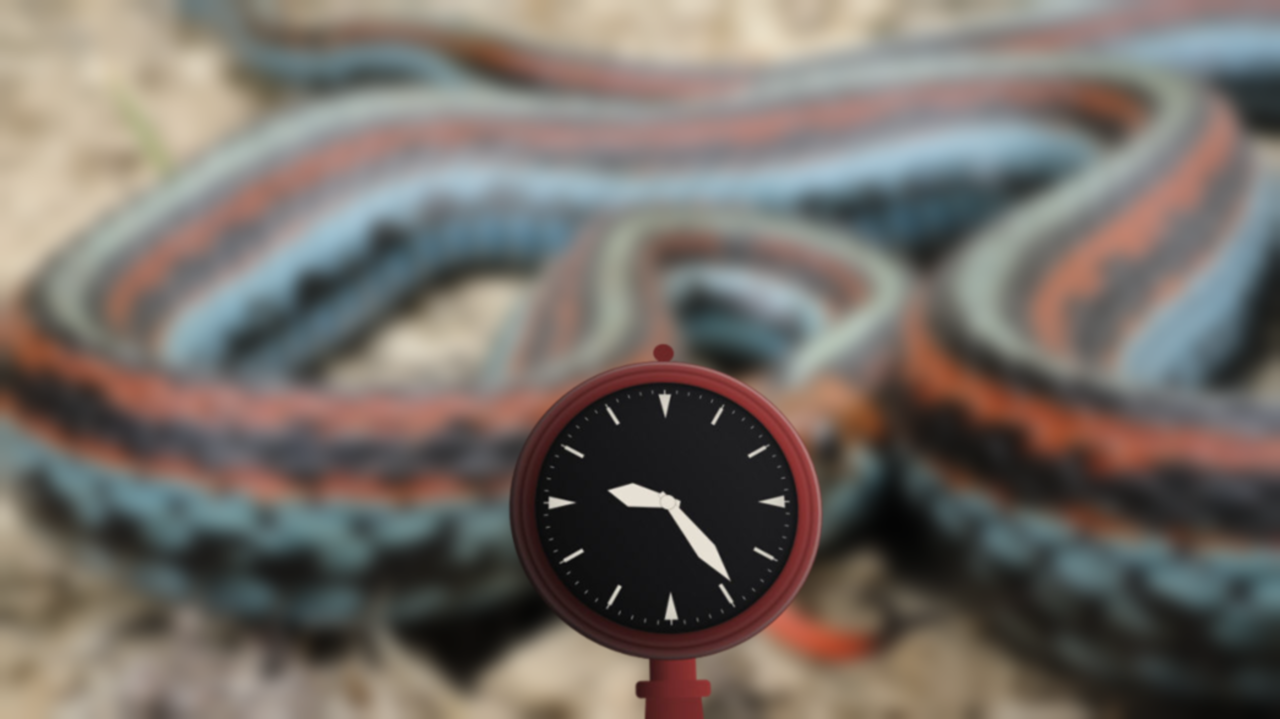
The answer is 9:24
